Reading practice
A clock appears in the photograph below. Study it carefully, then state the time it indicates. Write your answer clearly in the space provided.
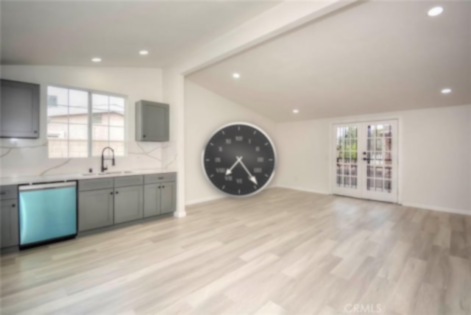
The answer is 7:24
